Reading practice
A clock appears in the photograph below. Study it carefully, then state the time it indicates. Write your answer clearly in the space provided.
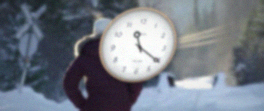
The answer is 11:21
